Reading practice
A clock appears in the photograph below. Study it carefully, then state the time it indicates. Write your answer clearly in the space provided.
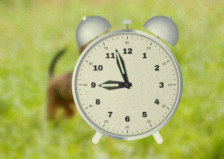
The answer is 8:57
